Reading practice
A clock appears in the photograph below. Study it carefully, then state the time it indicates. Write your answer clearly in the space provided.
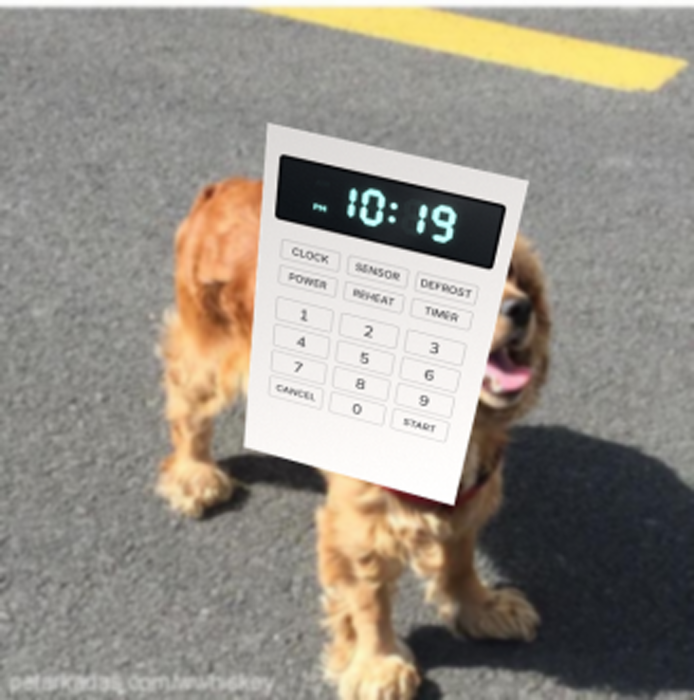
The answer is 10:19
